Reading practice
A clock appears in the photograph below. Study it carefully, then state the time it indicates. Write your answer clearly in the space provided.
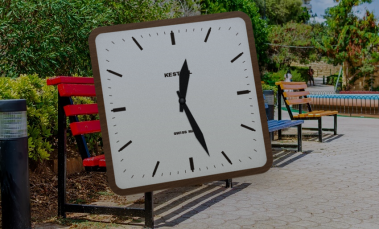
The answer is 12:27
